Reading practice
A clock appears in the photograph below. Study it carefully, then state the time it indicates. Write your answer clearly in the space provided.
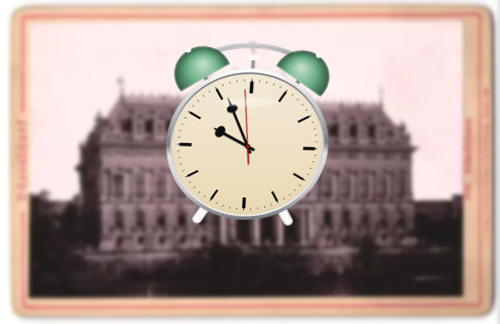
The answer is 9:55:59
